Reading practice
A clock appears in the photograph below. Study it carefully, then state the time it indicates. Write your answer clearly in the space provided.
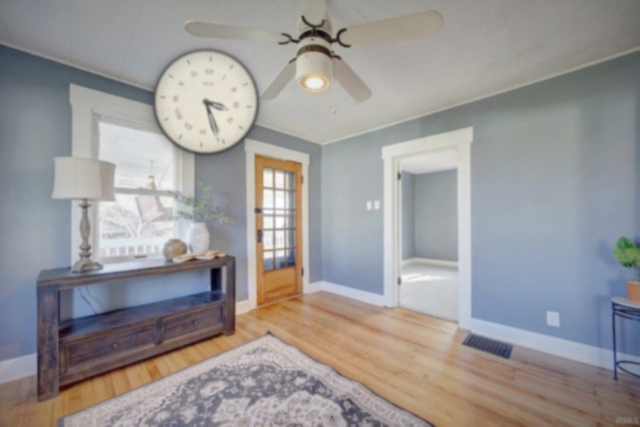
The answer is 3:26
